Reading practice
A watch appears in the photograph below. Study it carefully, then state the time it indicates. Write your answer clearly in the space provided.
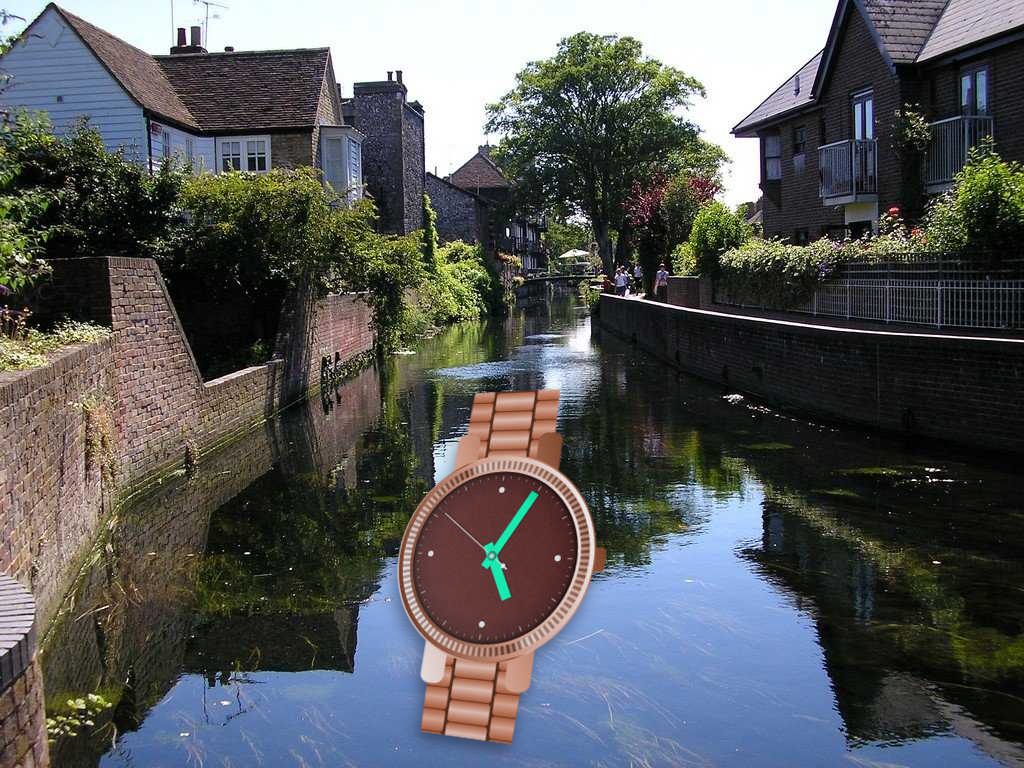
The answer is 5:04:51
